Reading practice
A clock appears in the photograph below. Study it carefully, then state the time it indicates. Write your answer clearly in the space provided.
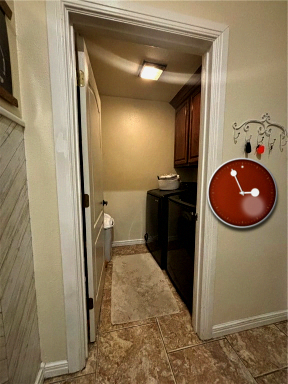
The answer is 2:56
